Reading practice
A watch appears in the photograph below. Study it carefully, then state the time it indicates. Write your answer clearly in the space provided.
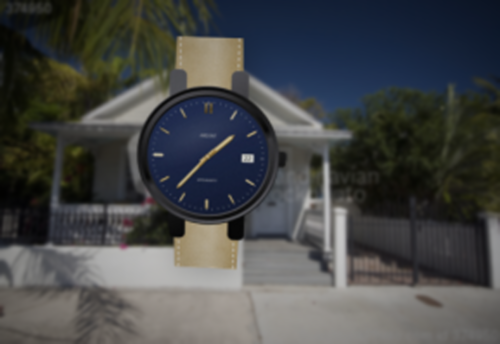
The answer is 1:37
